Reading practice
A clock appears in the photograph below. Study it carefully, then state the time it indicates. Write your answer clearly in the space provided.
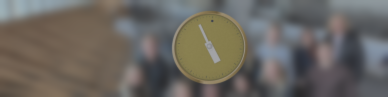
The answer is 4:55
